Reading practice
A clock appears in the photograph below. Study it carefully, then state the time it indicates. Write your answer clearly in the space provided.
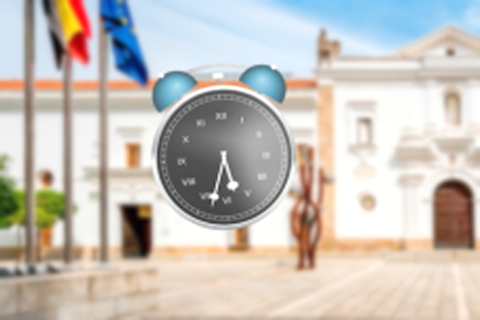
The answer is 5:33
